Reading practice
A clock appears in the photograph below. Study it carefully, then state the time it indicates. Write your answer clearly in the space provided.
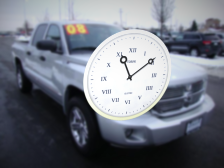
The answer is 11:09
